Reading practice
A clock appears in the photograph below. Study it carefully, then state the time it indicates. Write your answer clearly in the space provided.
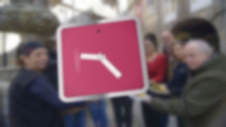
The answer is 9:24
